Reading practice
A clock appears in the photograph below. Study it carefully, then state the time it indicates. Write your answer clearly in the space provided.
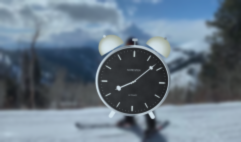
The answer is 8:08
